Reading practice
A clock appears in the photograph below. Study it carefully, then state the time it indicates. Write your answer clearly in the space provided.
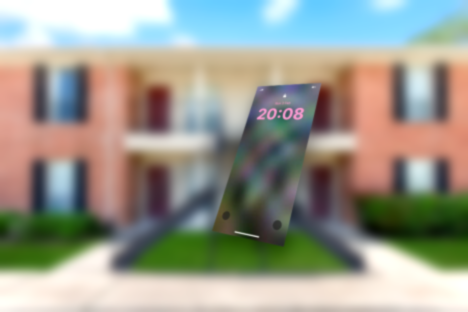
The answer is 20:08
